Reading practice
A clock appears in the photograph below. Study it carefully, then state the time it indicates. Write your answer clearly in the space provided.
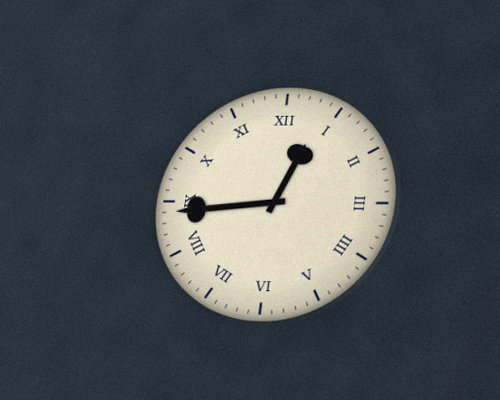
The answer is 12:44
